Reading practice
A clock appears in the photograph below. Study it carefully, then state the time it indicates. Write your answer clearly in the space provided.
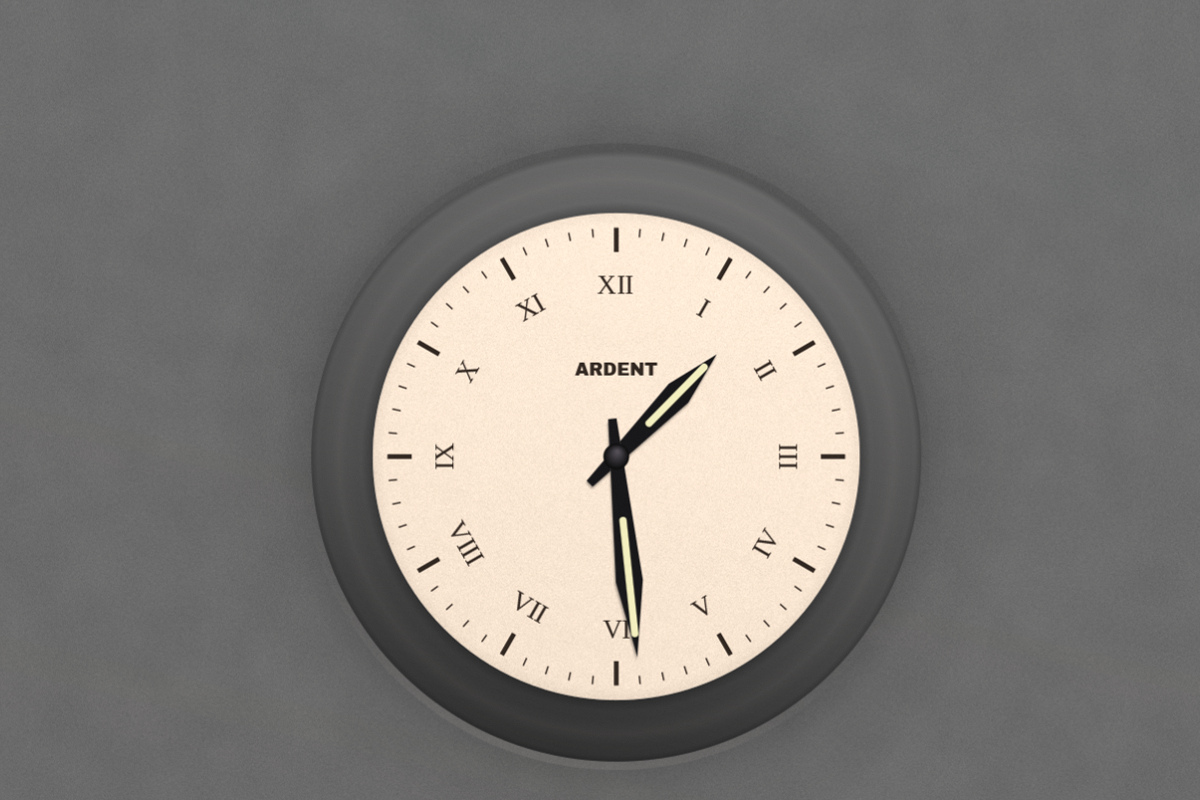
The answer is 1:29
